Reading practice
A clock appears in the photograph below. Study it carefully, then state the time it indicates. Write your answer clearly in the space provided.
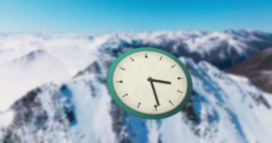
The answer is 3:29
